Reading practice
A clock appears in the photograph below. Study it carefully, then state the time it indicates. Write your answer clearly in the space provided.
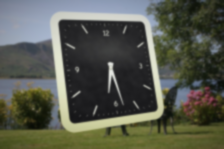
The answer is 6:28
